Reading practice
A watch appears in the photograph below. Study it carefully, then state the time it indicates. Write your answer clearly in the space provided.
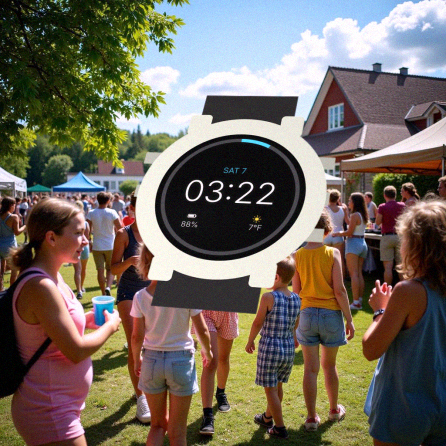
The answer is 3:22
